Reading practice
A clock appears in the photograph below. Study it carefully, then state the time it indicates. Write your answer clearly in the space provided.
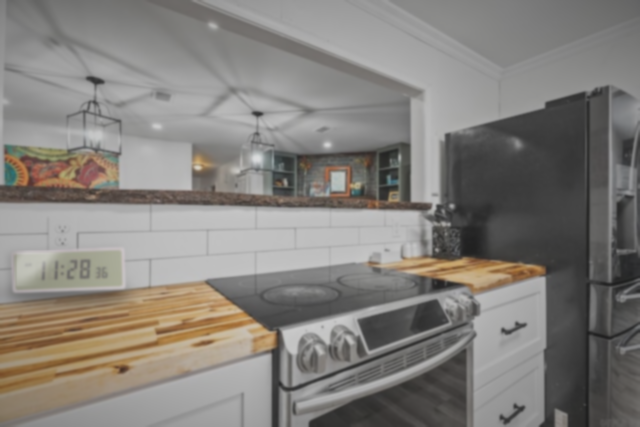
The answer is 11:28
